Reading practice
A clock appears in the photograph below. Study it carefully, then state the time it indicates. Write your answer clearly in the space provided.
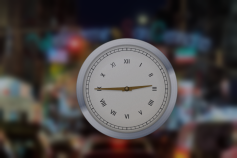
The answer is 2:45
